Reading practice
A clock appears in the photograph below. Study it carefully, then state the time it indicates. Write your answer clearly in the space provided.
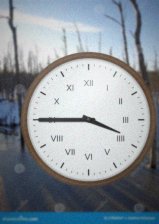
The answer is 3:45
